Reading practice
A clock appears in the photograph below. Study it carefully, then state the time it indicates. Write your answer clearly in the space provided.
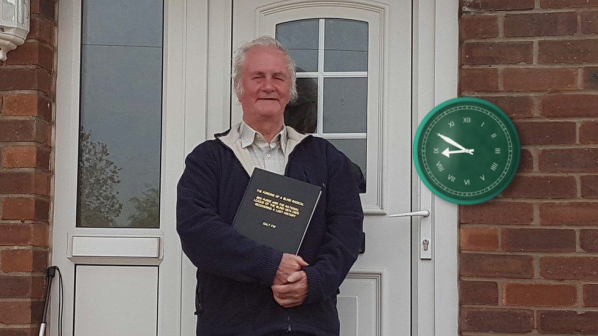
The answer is 8:50
